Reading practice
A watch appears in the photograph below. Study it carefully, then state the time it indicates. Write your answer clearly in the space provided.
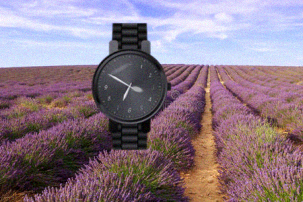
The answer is 6:50
